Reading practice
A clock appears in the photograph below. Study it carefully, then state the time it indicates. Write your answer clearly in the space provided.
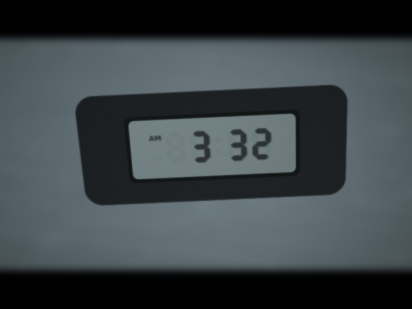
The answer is 3:32
